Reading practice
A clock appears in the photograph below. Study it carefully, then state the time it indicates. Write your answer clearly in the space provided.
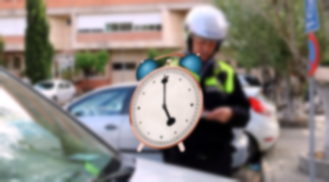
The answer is 4:59
